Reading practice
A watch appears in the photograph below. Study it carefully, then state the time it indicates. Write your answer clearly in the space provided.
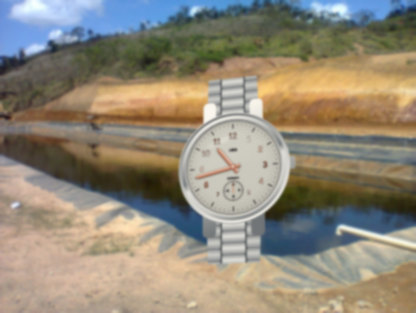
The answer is 10:43
